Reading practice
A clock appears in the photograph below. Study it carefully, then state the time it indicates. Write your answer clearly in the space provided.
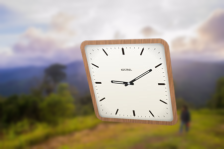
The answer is 9:10
